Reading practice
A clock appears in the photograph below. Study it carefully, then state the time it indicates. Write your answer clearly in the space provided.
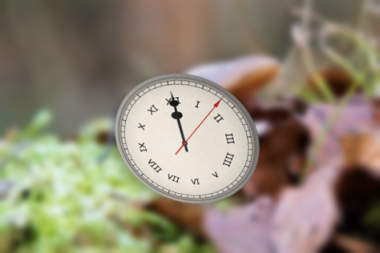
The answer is 12:00:08
